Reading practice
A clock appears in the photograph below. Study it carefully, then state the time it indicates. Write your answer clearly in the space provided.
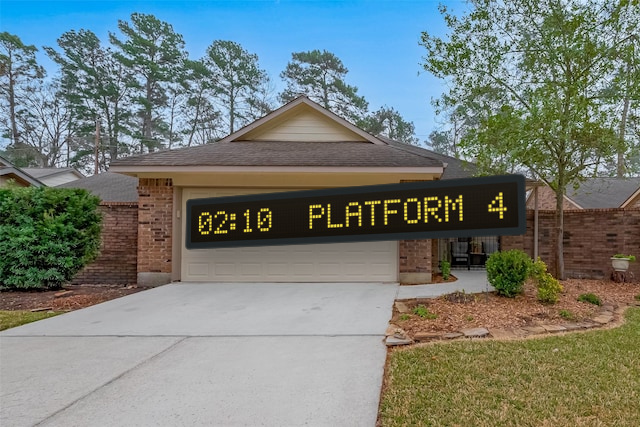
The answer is 2:10
